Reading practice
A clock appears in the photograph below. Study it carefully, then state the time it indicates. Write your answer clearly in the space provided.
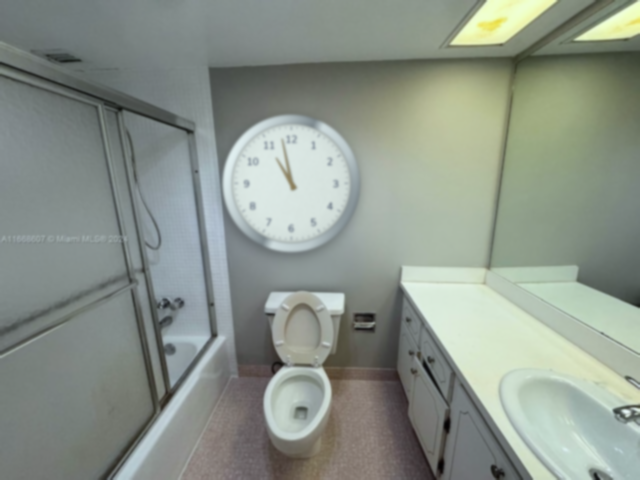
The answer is 10:58
